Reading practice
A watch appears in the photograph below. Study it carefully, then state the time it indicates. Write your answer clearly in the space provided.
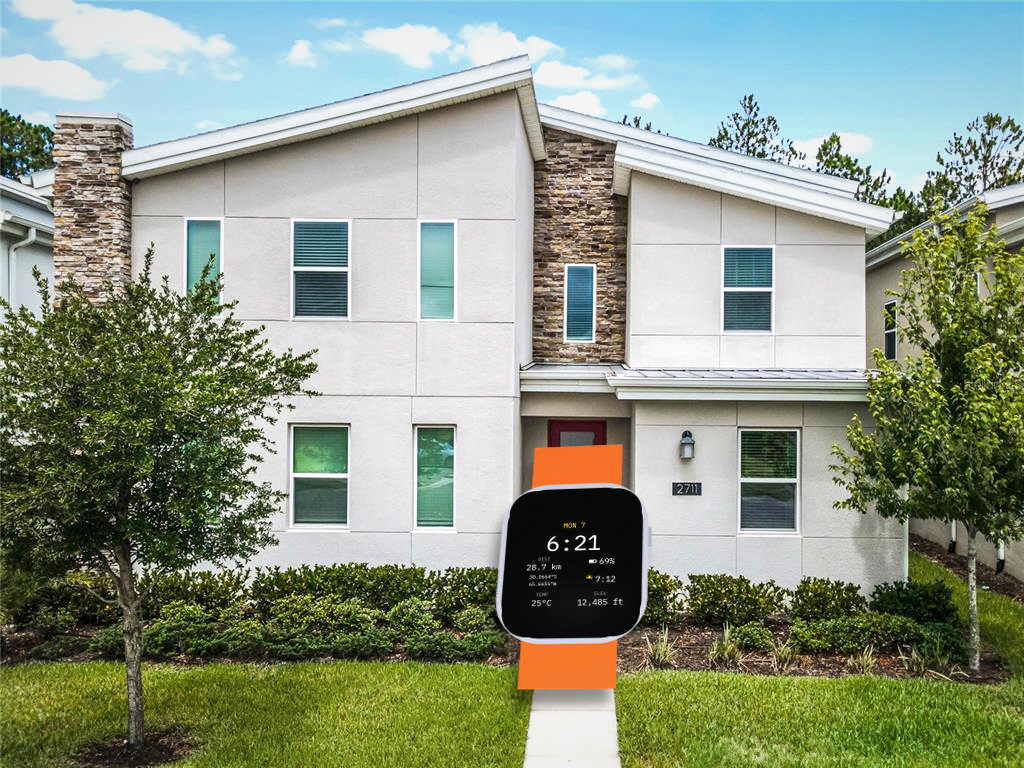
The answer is 6:21
